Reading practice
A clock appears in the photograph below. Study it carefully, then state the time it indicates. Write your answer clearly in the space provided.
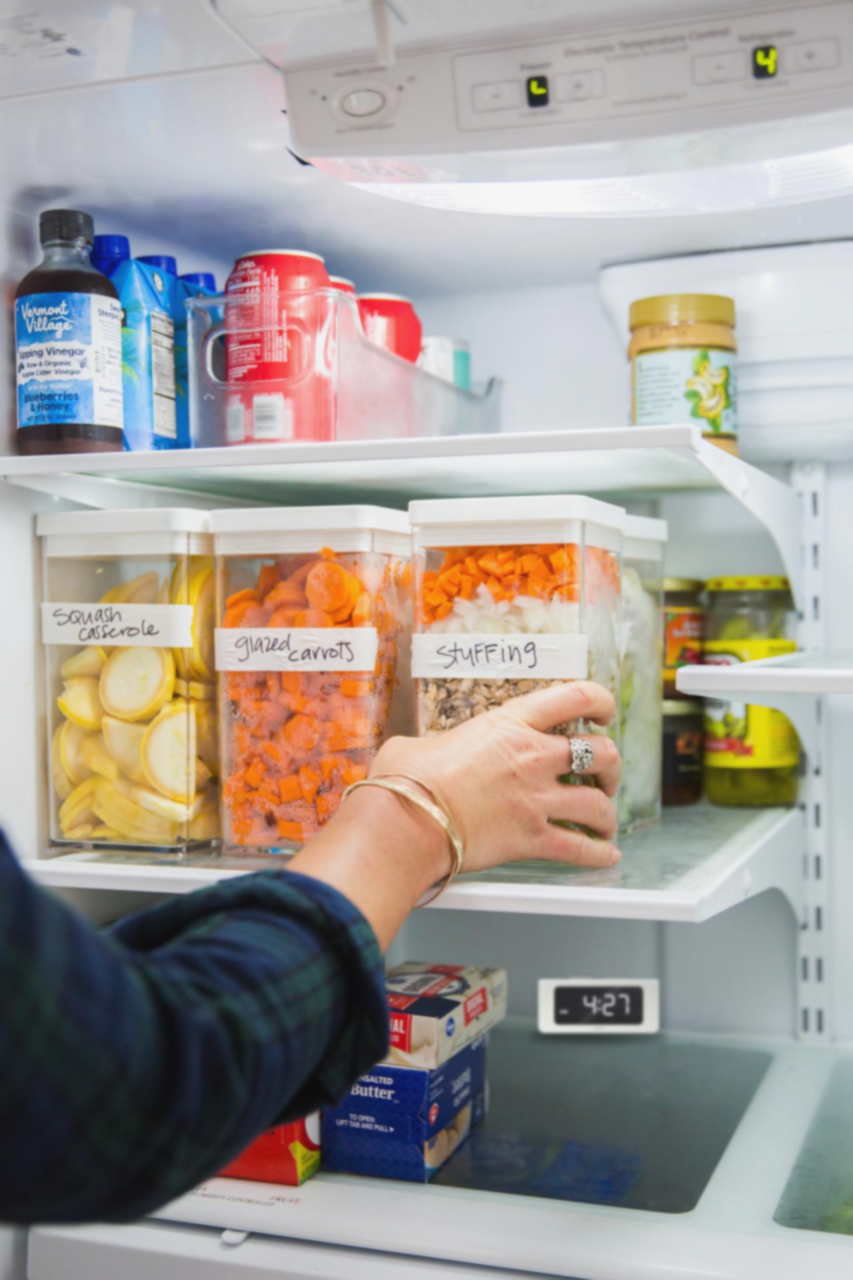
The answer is 4:27
